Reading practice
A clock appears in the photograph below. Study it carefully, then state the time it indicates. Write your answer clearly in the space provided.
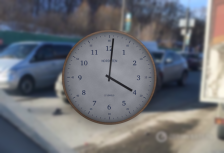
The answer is 4:01
